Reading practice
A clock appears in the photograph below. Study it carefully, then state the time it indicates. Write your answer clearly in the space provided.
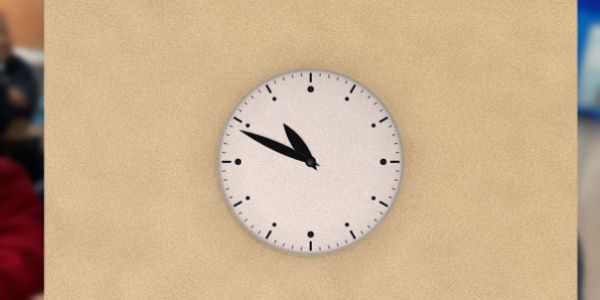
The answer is 10:49
